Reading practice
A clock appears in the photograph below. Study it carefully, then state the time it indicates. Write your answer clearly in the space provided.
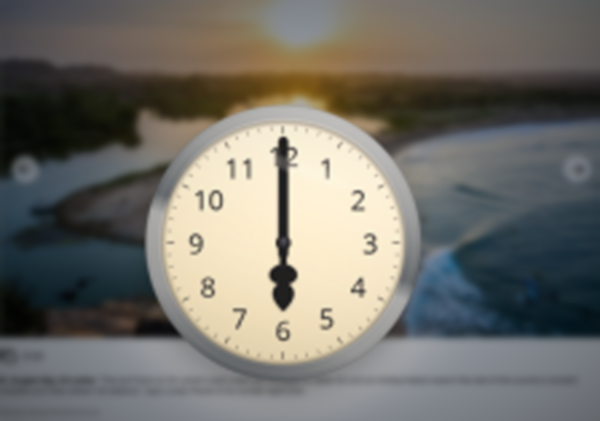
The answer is 6:00
